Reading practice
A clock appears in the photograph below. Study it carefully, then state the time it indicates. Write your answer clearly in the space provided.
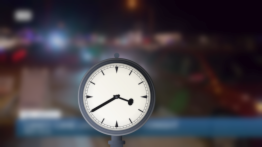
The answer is 3:40
